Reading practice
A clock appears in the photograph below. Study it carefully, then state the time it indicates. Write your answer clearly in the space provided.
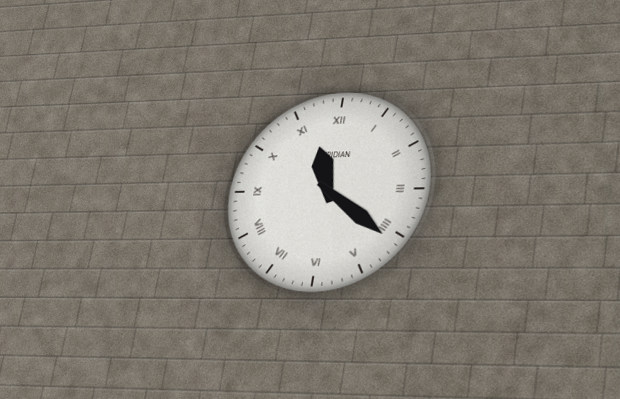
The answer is 11:21
